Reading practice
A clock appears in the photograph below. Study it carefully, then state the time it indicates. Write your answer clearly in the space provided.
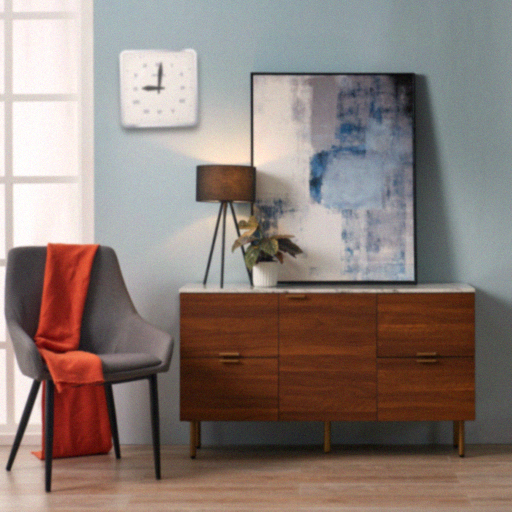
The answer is 9:01
